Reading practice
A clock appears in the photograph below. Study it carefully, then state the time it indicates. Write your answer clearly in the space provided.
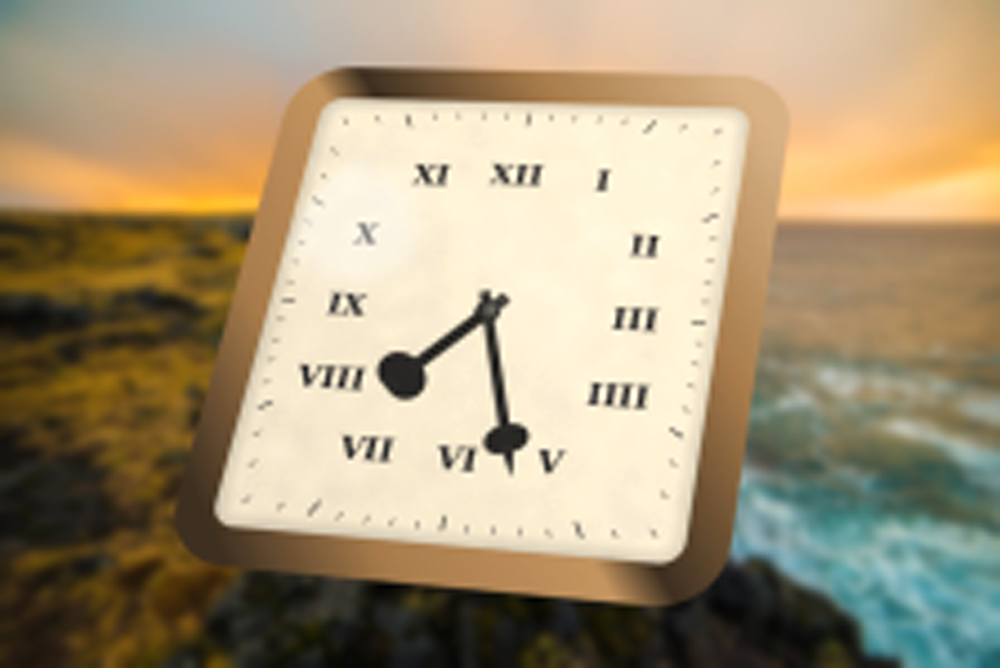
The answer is 7:27
